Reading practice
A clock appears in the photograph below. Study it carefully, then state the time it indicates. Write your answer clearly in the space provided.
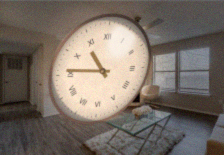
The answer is 10:46
